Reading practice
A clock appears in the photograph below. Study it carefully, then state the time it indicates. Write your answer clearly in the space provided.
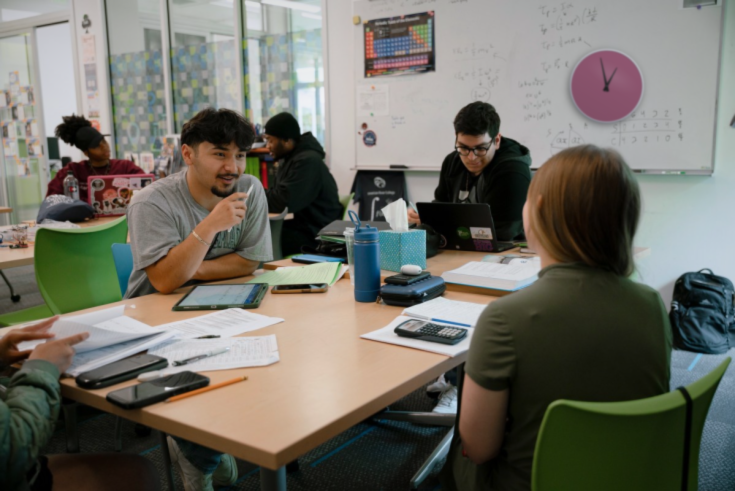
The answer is 12:58
